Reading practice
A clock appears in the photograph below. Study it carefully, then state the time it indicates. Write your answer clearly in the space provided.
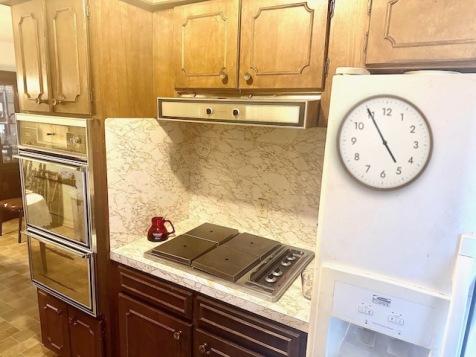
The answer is 4:55
